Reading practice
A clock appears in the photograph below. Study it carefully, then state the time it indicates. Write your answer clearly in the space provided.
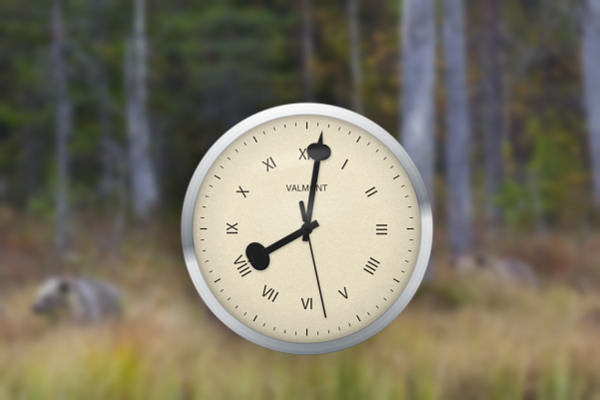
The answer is 8:01:28
